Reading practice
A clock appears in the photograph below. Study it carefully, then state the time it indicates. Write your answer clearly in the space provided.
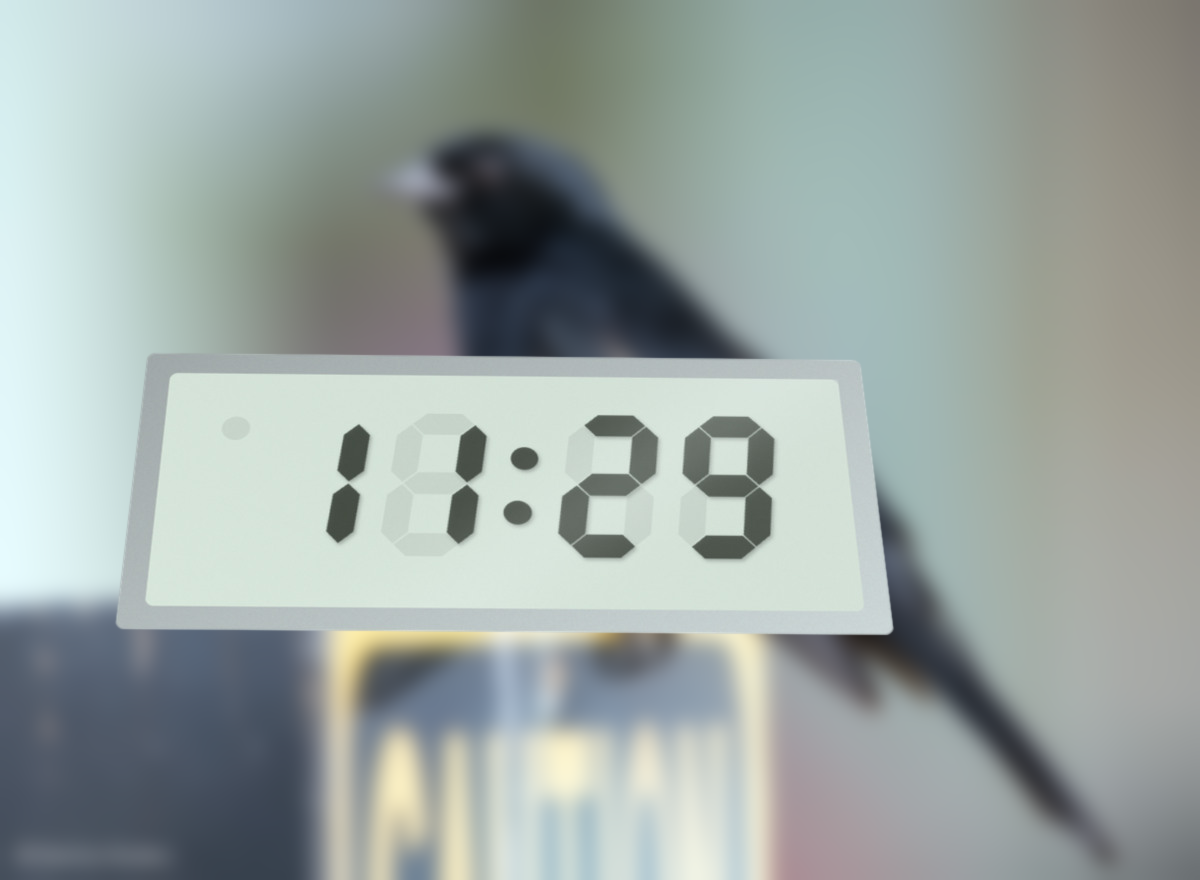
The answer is 11:29
